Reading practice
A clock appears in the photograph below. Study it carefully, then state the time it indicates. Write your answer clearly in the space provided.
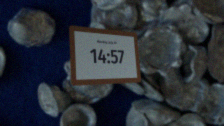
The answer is 14:57
